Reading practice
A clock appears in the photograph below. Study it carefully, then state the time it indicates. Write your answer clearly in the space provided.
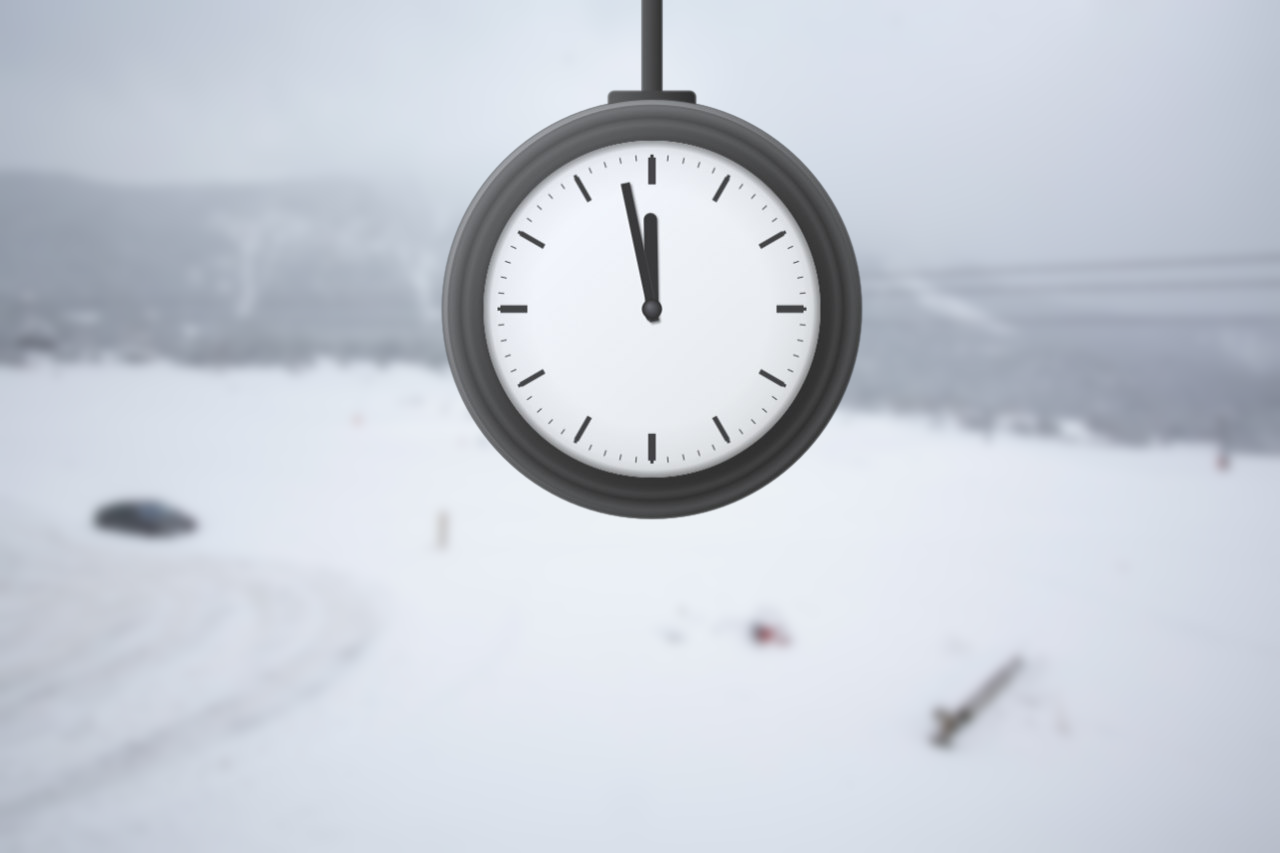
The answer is 11:58
